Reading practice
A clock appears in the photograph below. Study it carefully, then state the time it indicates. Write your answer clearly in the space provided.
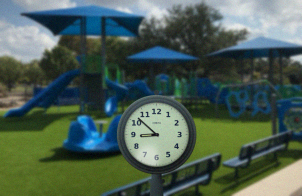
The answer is 8:52
